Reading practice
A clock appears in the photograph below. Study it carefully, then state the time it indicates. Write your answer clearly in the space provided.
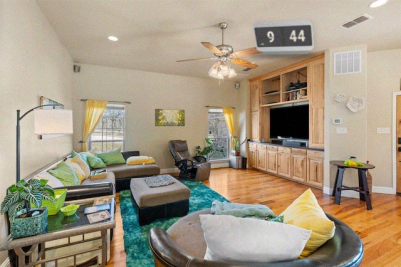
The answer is 9:44
